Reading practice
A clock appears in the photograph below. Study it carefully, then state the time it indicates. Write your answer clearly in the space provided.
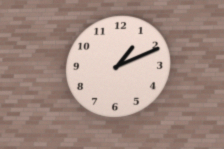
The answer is 1:11
